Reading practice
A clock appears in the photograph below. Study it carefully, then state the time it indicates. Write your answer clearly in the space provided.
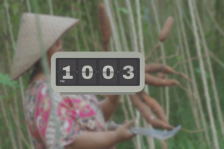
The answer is 10:03
